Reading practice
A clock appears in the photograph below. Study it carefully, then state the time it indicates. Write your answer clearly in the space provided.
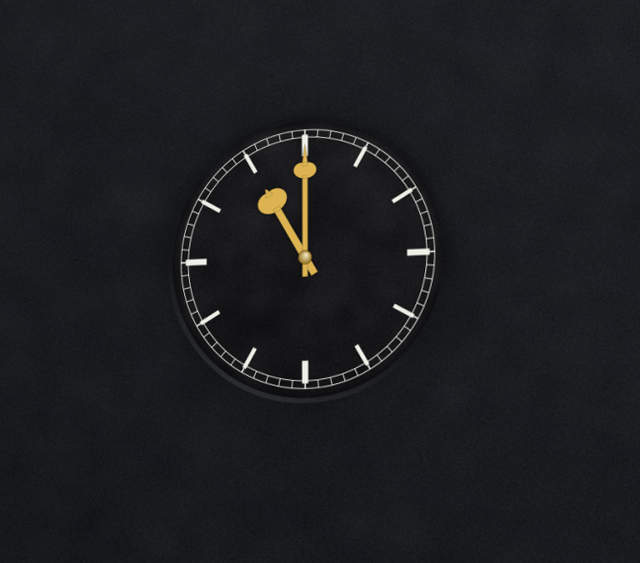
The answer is 11:00
